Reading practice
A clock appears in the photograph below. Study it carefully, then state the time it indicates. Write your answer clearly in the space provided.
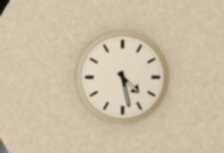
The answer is 4:28
